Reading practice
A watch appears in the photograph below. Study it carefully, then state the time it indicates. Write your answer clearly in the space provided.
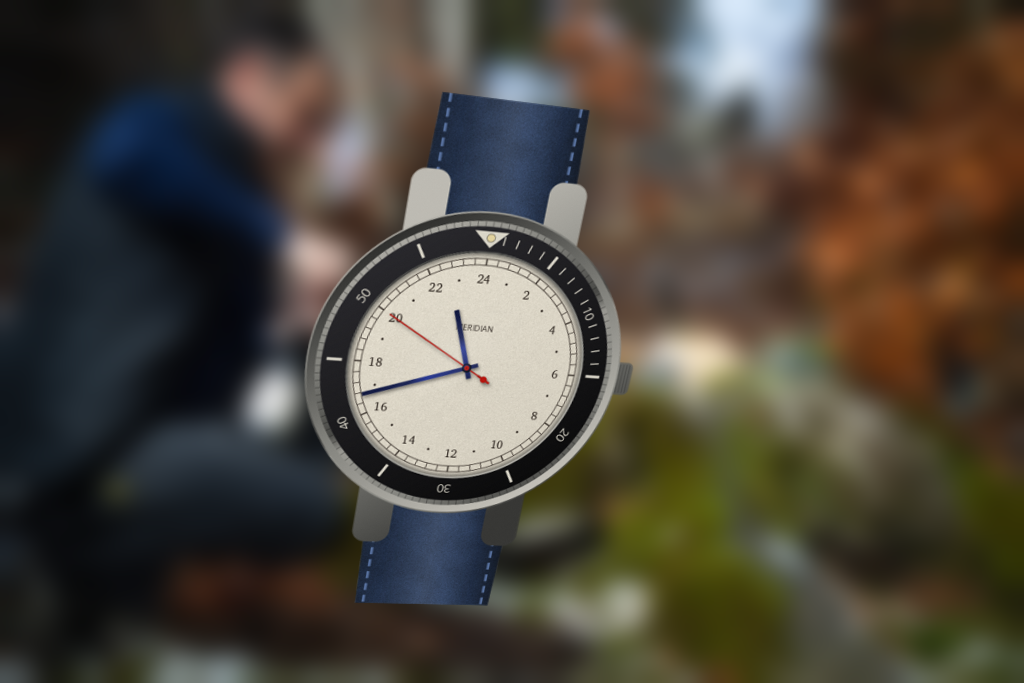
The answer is 22:41:50
